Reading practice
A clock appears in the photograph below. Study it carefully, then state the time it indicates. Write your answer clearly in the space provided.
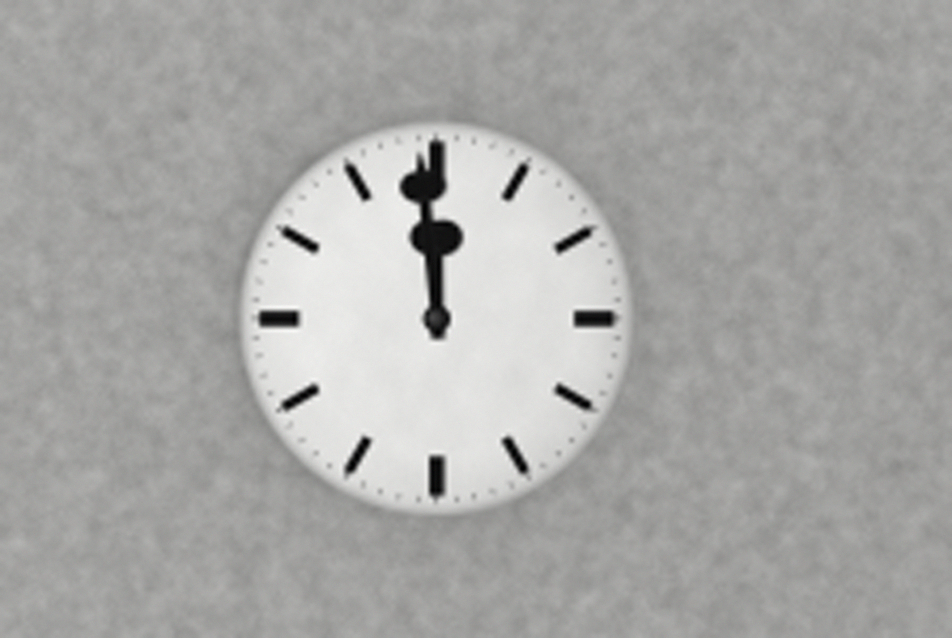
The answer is 11:59
